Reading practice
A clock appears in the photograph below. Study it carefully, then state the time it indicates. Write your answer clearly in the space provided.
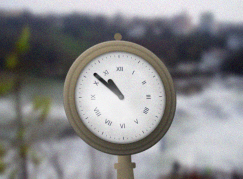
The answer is 10:52
